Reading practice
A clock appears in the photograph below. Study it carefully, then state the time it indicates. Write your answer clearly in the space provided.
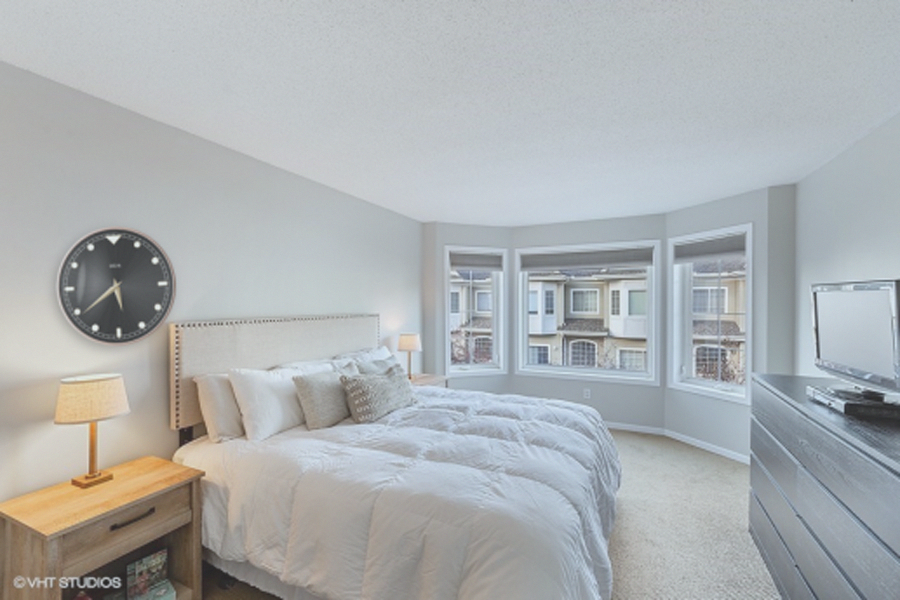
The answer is 5:39
